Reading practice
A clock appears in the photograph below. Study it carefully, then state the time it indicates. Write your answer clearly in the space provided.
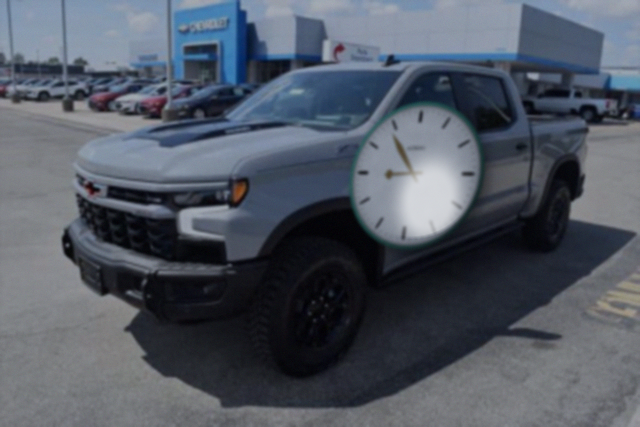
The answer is 8:54
